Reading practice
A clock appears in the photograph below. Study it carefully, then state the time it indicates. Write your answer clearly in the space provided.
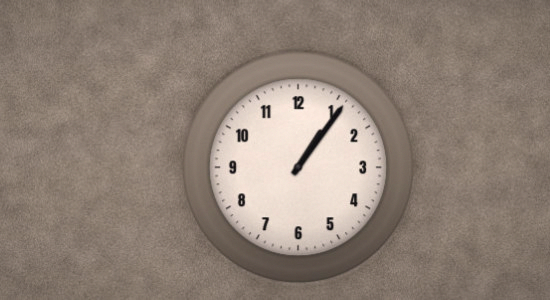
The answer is 1:06
